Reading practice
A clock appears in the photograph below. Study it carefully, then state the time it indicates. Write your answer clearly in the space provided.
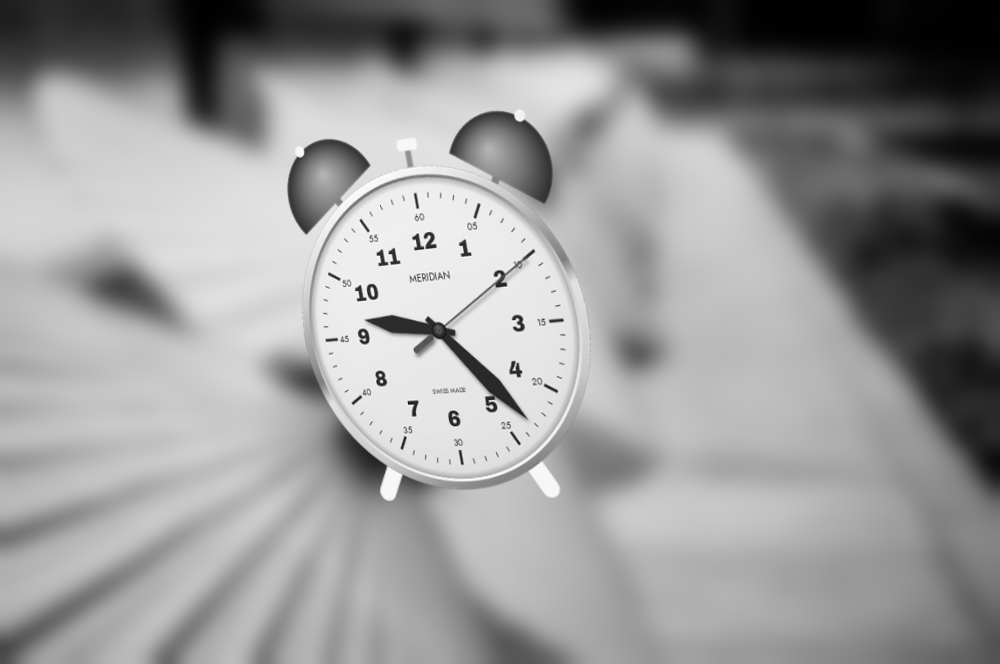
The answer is 9:23:10
